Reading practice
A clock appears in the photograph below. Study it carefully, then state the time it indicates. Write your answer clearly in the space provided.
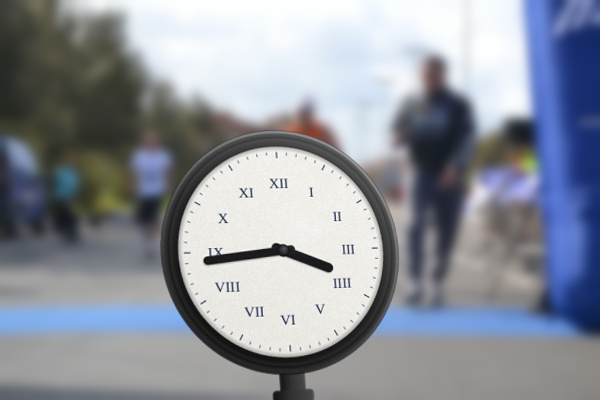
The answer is 3:44
